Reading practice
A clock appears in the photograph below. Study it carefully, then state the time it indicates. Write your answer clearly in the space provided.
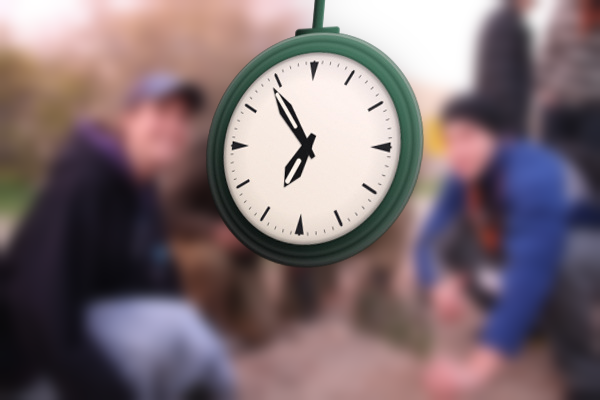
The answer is 6:54
